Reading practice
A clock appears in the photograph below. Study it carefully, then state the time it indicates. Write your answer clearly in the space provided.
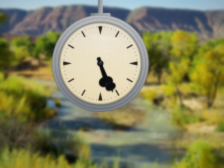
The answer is 5:26
